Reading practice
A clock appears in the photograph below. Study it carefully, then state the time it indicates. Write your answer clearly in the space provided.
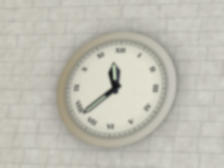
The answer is 11:38
